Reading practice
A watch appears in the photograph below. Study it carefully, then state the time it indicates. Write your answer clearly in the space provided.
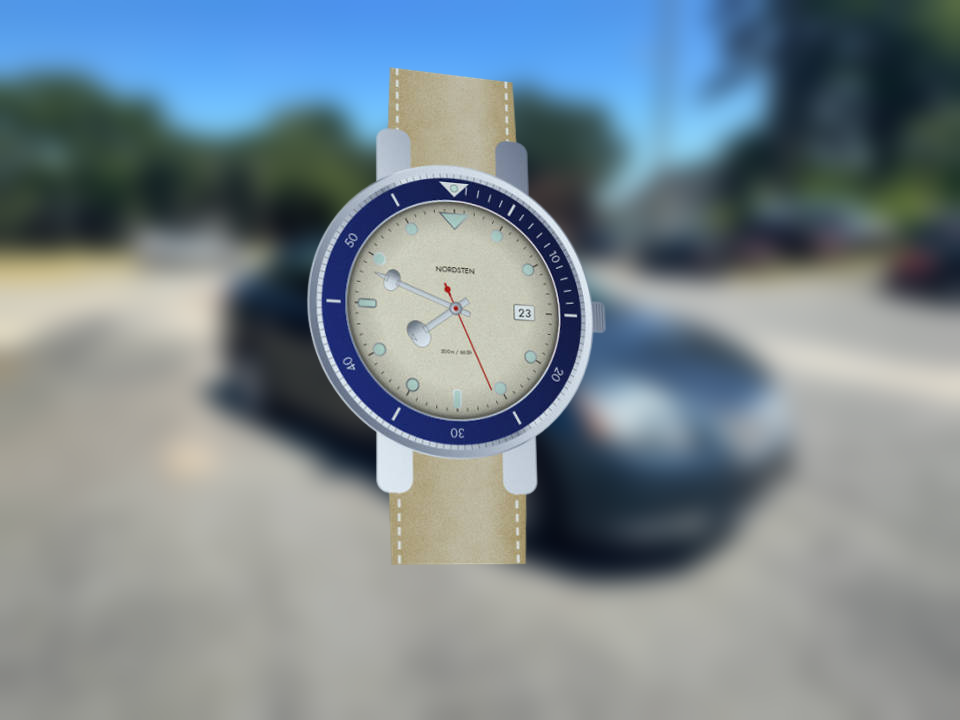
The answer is 7:48:26
